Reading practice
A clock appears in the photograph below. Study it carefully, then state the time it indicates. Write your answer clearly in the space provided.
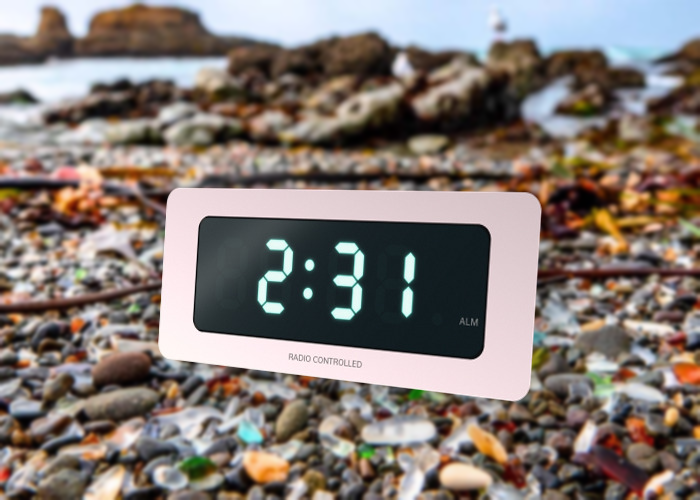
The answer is 2:31
